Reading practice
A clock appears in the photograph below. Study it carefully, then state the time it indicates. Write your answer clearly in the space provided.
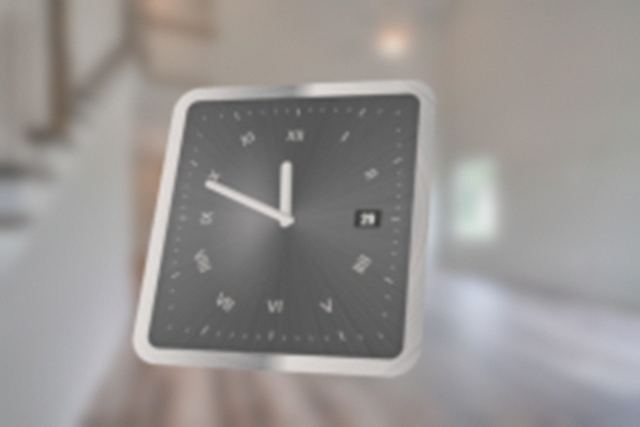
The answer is 11:49
